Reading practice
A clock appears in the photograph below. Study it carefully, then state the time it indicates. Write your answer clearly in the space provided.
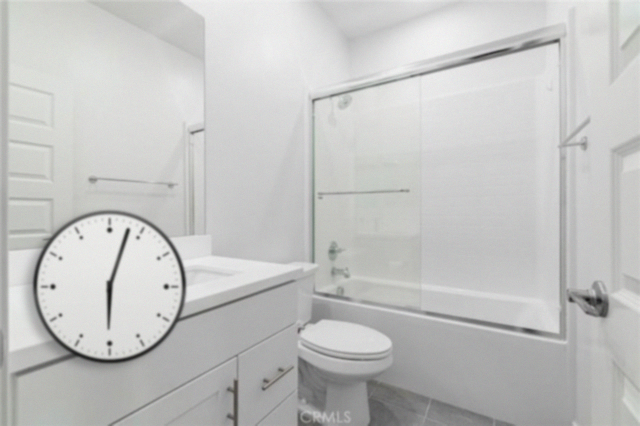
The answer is 6:03
